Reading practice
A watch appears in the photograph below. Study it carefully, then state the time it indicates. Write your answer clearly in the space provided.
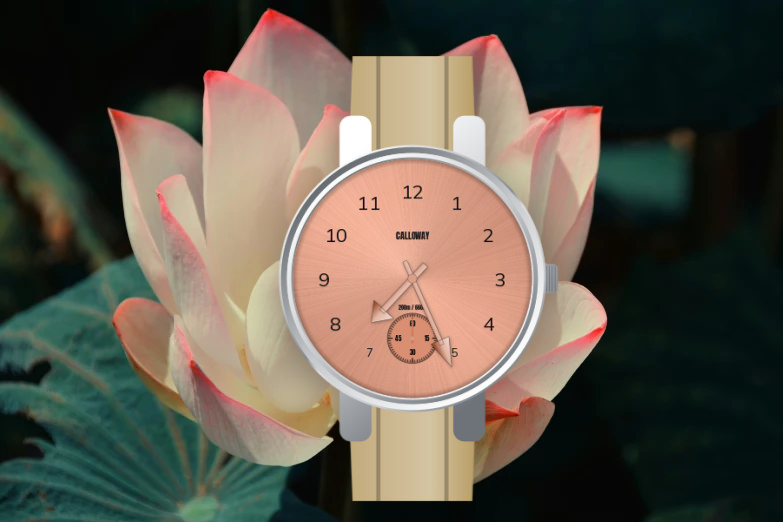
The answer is 7:26
